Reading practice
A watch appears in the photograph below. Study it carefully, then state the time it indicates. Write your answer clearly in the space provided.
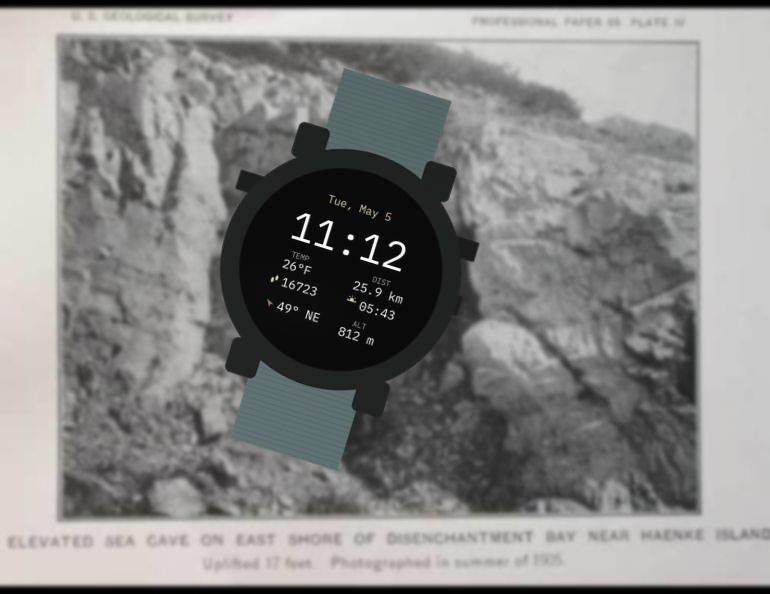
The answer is 11:12
